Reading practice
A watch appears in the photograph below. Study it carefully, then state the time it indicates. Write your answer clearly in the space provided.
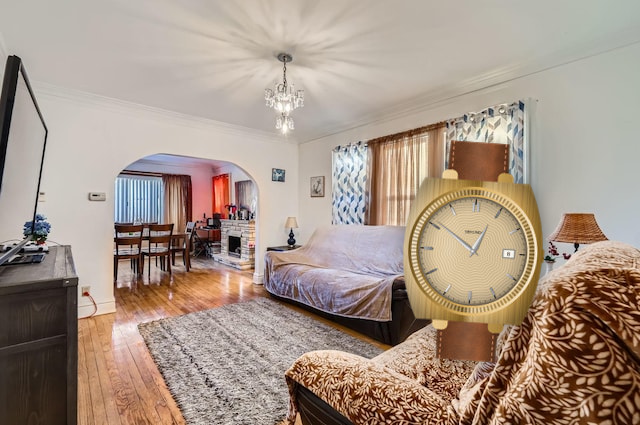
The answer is 12:51
